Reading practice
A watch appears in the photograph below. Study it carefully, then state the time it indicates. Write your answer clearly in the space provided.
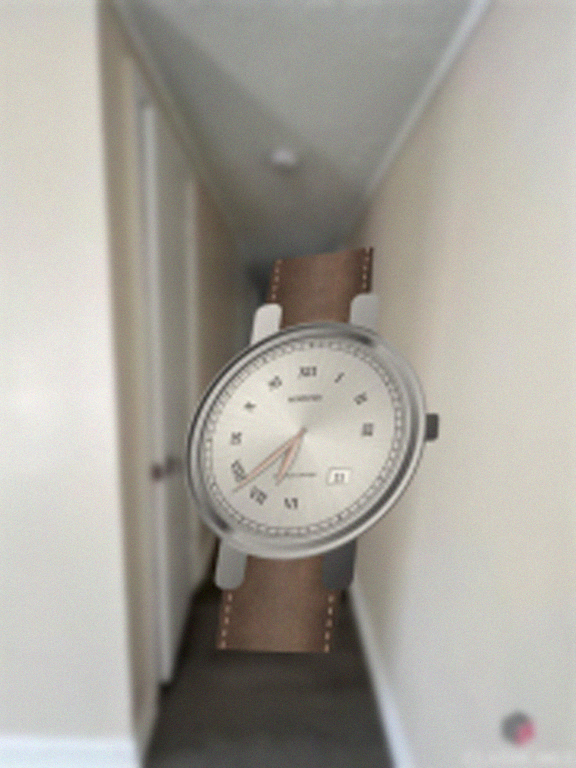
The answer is 6:38
